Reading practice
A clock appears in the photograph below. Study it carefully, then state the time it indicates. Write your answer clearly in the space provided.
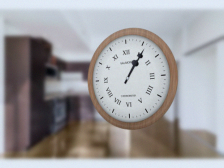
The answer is 1:06
